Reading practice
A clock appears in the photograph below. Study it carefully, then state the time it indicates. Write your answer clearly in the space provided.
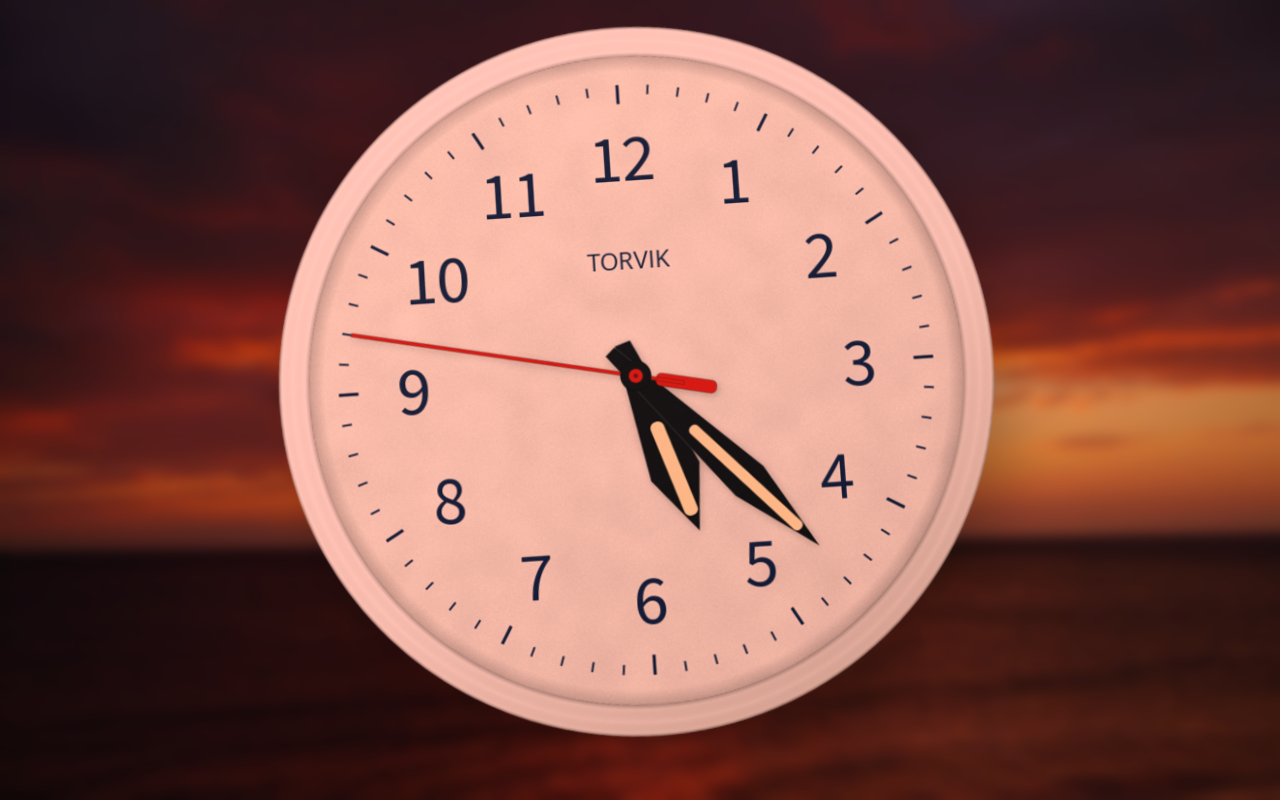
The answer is 5:22:47
